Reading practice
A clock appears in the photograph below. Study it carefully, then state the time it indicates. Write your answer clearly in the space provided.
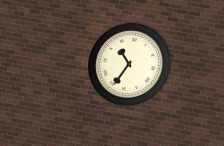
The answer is 10:34
